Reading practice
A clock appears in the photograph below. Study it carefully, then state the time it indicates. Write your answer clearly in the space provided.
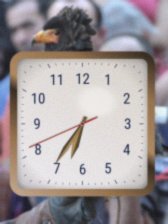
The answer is 6:35:41
